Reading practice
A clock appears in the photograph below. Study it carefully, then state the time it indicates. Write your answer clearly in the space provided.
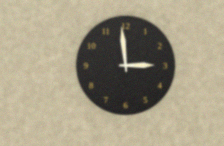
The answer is 2:59
